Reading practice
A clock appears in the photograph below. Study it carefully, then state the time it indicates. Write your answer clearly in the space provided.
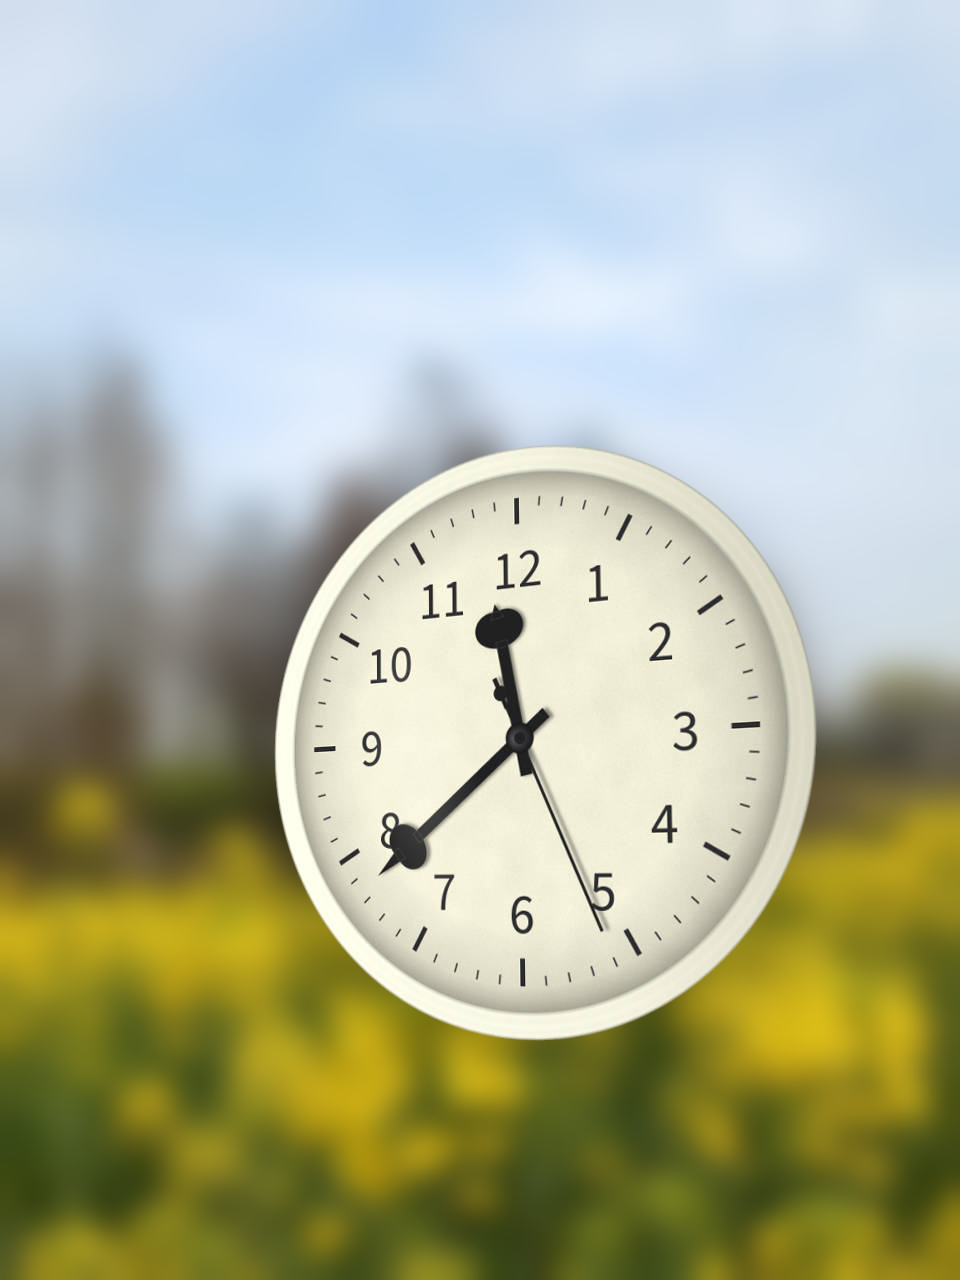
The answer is 11:38:26
